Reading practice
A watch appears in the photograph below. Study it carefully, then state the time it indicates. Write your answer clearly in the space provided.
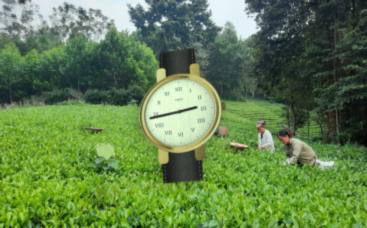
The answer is 2:44
